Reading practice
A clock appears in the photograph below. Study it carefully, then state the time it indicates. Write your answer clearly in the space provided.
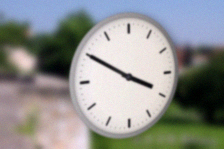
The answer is 3:50
